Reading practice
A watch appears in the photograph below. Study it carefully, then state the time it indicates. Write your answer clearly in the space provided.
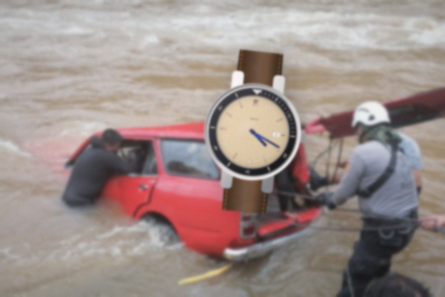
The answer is 4:19
